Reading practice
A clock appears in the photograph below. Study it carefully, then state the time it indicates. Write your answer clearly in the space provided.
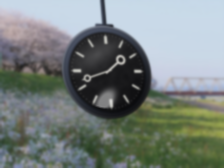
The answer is 1:42
